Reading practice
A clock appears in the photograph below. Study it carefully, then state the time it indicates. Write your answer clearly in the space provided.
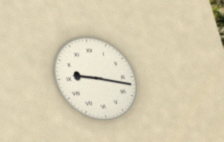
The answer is 9:17
